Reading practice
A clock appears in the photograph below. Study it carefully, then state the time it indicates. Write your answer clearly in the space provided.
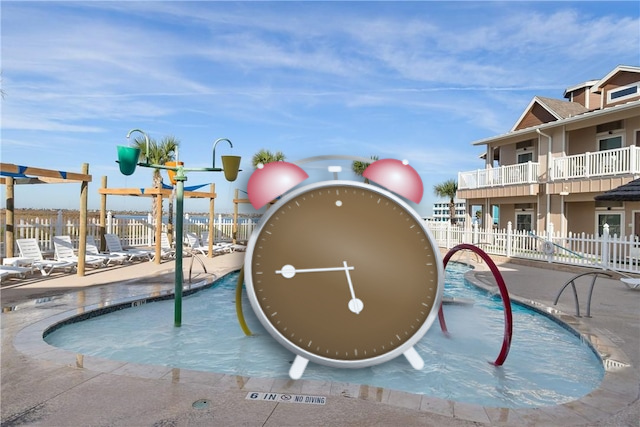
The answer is 5:45
